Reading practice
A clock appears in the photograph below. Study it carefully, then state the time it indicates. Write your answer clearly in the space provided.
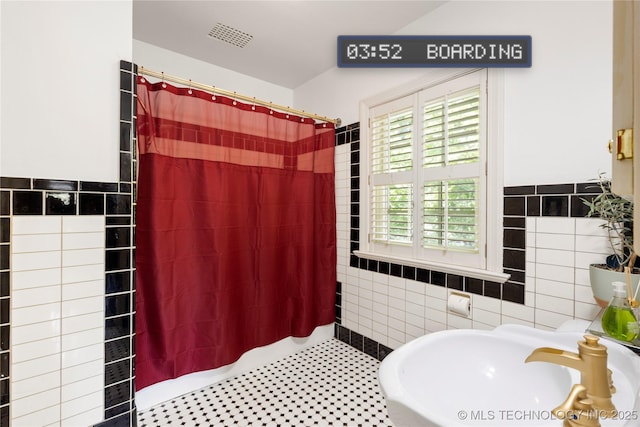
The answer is 3:52
